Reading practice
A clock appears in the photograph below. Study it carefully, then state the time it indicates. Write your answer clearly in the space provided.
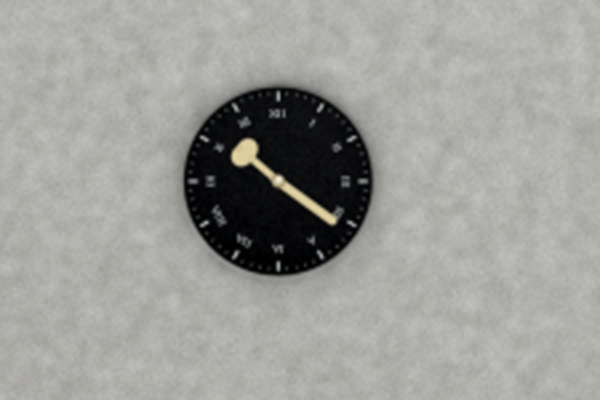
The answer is 10:21
